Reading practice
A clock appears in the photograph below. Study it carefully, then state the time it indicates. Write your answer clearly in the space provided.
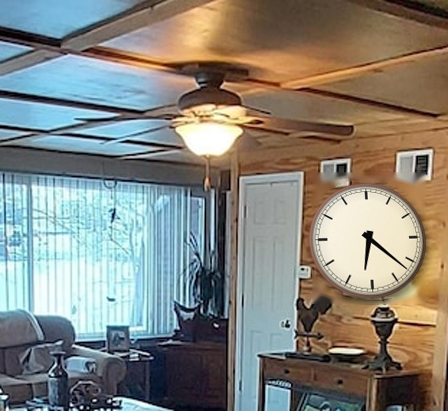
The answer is 6:22
